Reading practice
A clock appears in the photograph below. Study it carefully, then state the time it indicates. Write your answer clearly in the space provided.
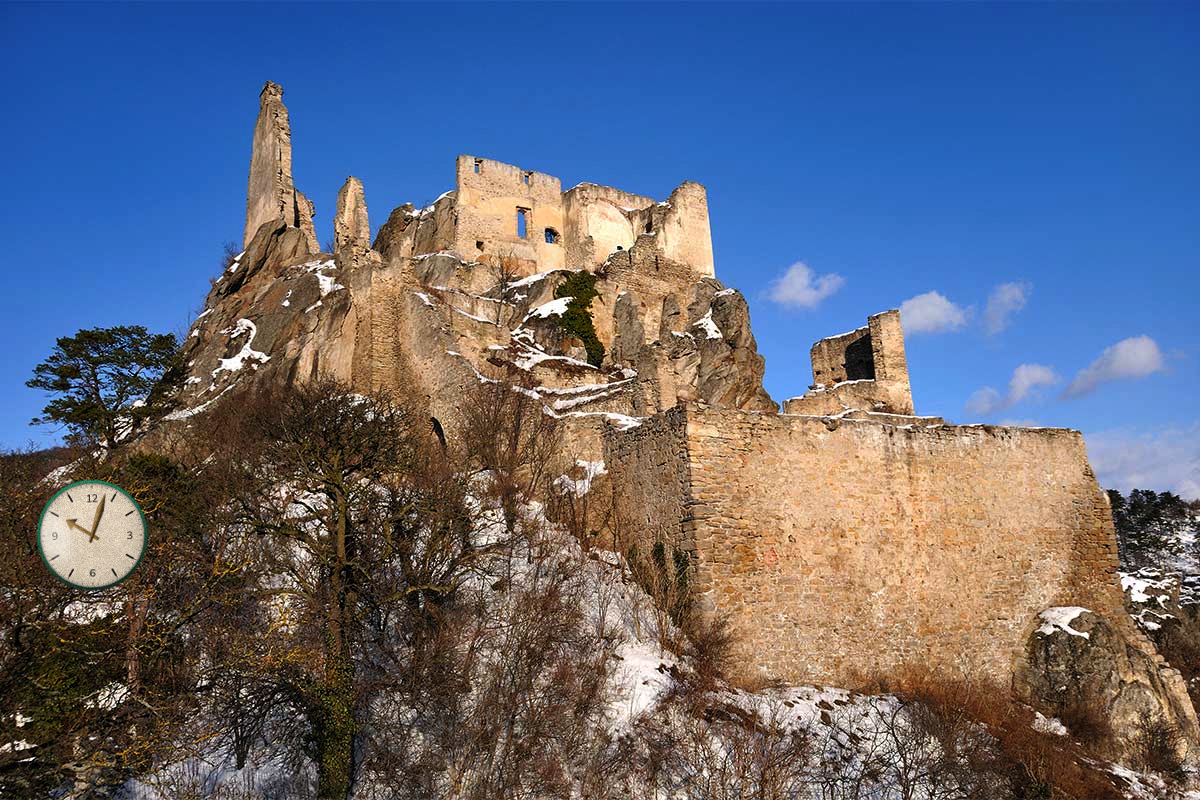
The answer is 10:03
